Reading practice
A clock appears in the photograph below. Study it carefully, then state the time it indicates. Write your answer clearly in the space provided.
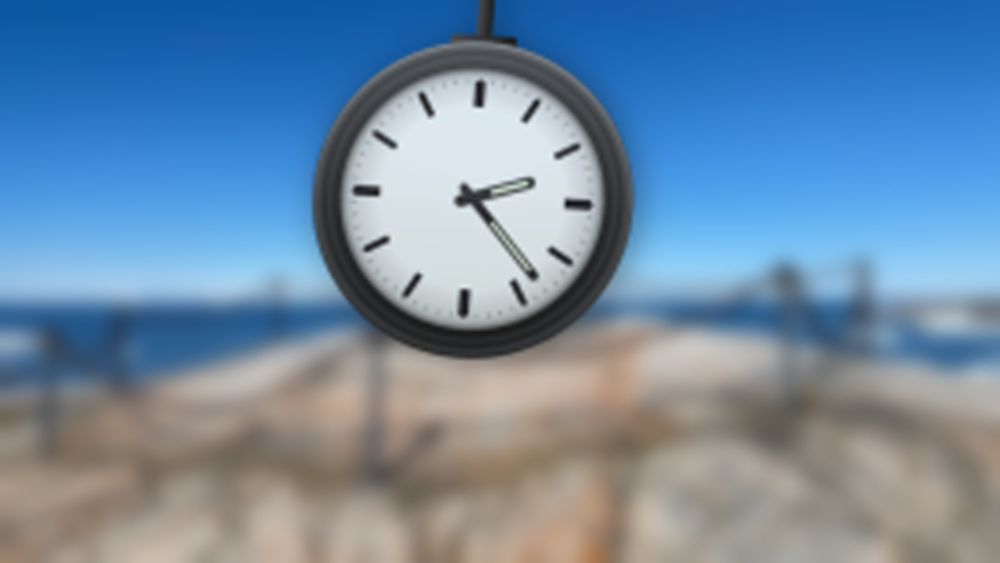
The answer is 2:23
